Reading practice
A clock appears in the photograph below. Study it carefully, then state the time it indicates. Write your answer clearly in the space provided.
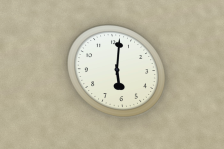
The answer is 6:02
